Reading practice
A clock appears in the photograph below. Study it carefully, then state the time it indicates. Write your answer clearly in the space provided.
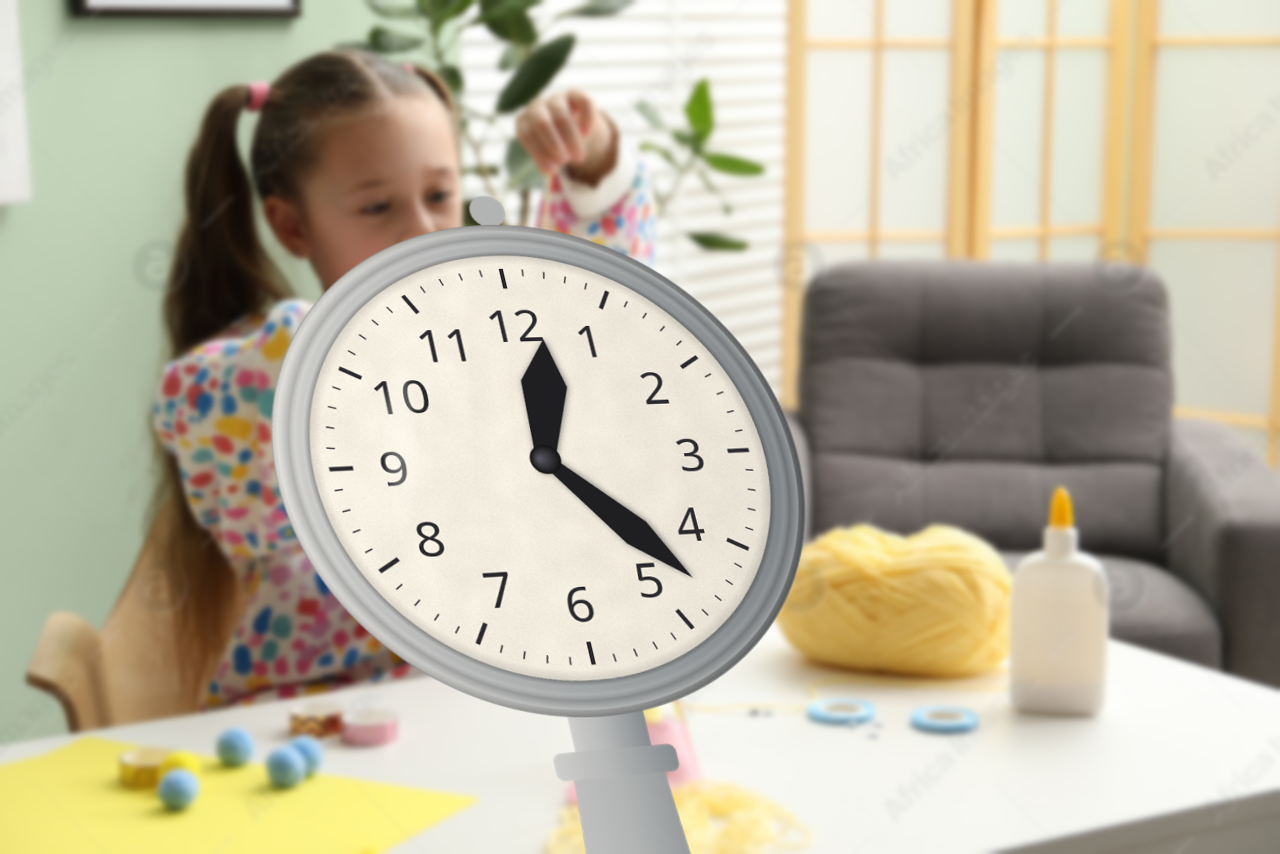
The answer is 12:23
